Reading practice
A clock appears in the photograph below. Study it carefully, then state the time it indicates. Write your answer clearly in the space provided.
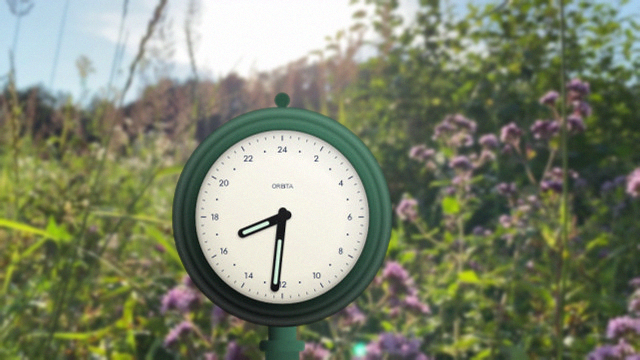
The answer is 16:31
